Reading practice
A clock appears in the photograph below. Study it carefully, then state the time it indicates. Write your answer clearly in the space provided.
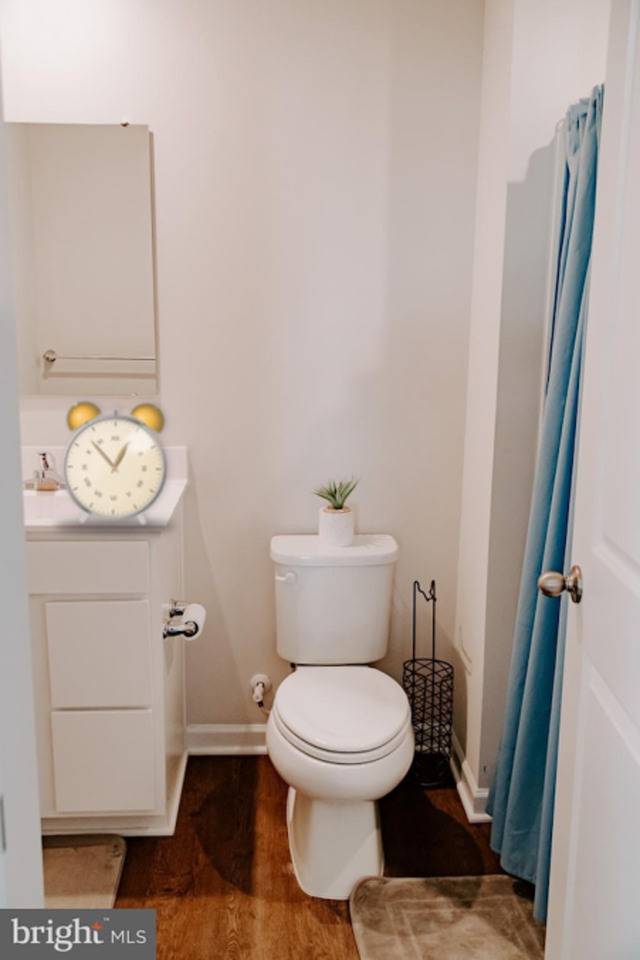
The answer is 12:53
